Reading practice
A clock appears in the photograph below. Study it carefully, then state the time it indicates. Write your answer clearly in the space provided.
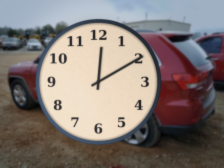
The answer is 12:10
